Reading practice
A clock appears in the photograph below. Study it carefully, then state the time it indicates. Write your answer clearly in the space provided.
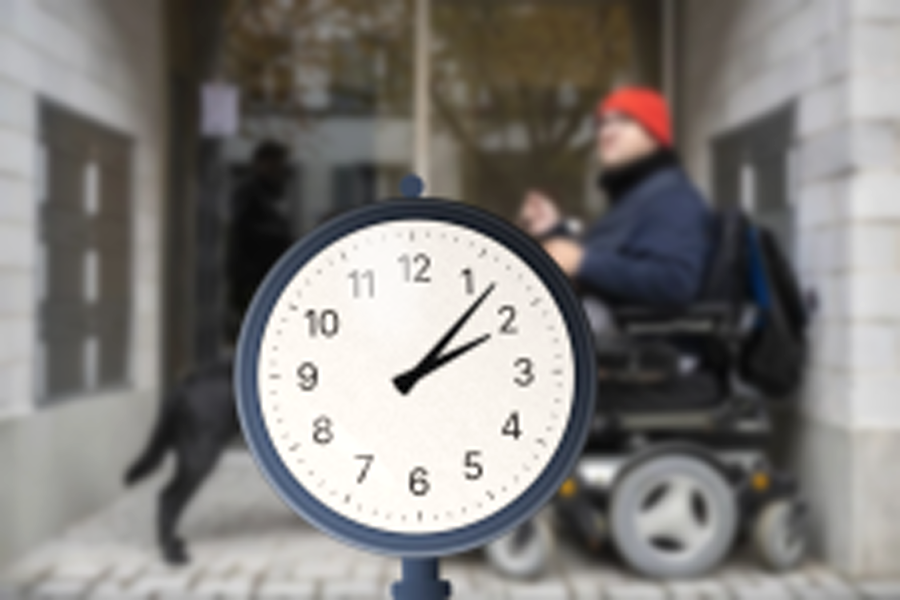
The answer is 2:07
